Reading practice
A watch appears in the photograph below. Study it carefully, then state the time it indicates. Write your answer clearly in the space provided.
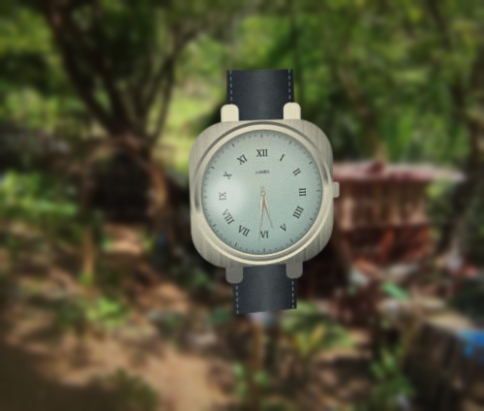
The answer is 5:31
